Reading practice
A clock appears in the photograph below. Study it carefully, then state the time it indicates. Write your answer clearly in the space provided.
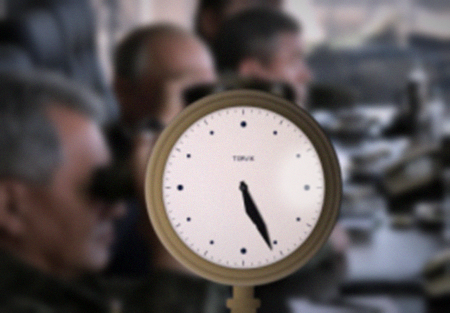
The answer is 5:26
